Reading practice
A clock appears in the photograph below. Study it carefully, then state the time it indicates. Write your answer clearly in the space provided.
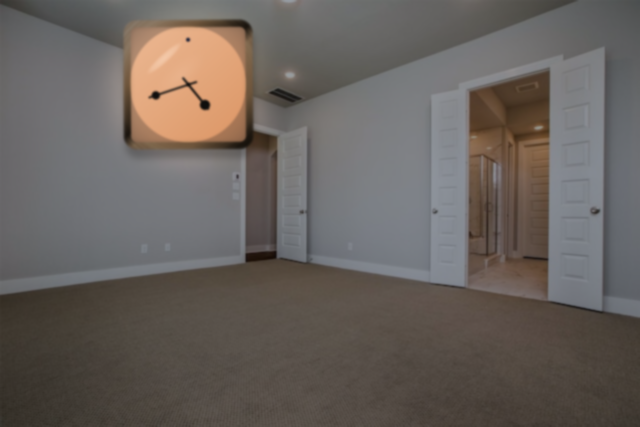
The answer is 4:42
